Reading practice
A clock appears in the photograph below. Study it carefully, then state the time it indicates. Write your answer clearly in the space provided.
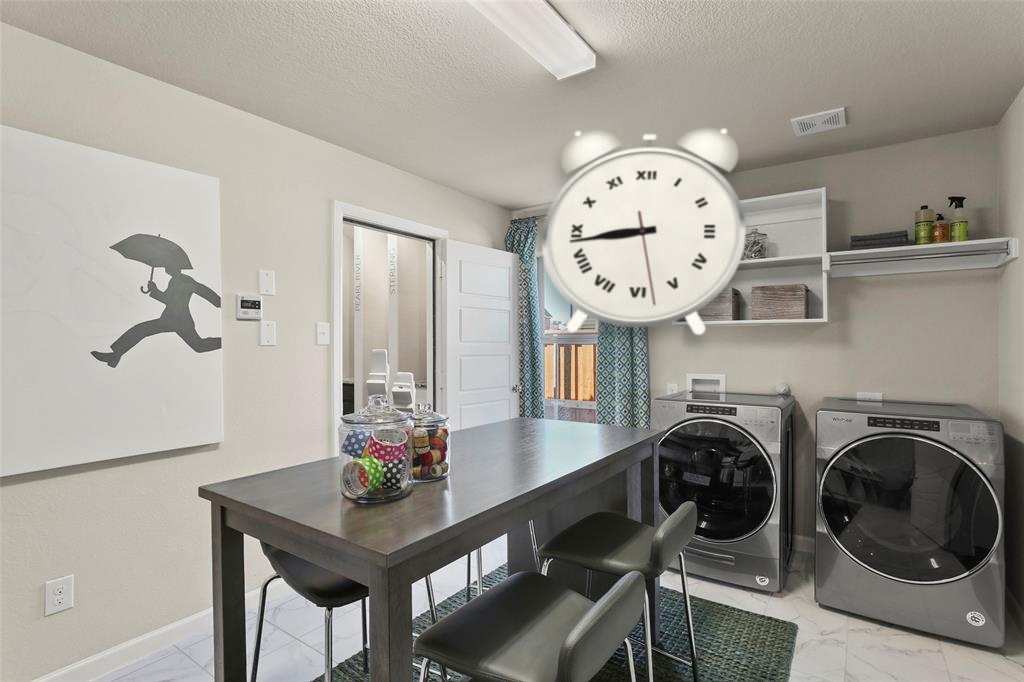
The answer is 8:43:28
